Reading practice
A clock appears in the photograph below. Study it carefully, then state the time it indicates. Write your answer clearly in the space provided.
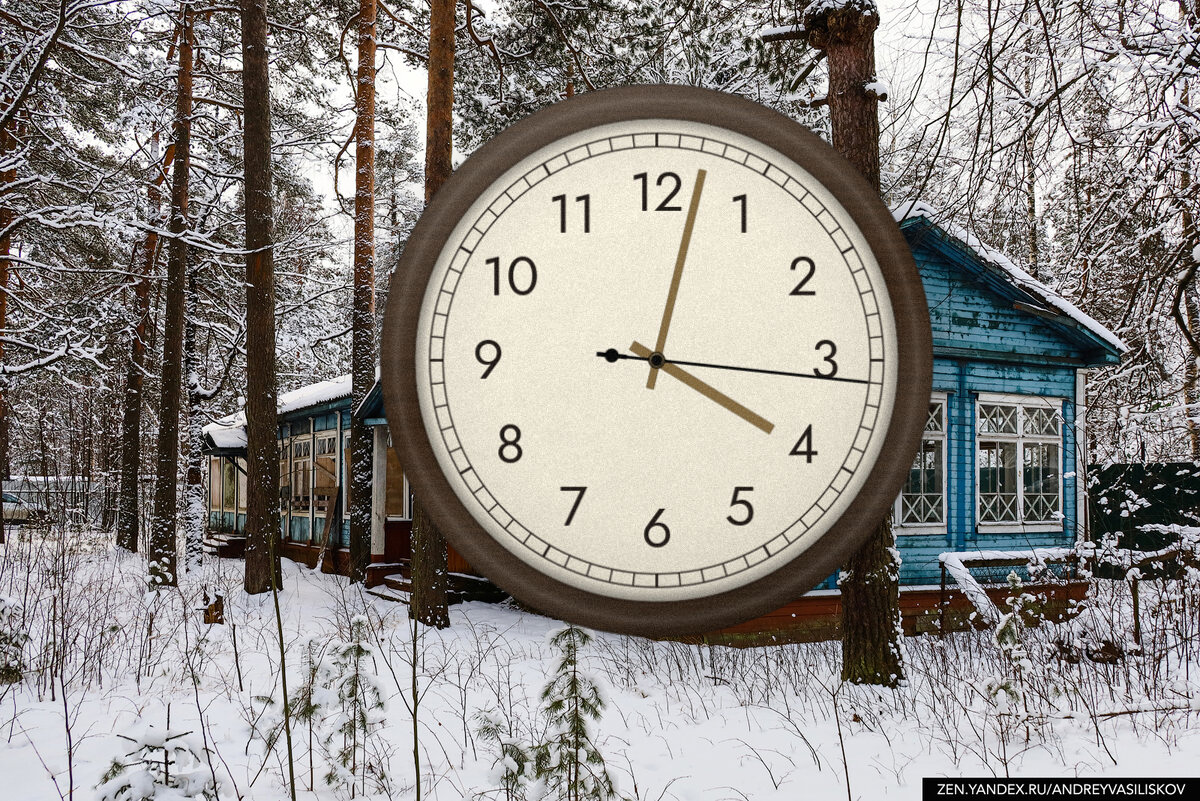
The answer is 4:02:16
